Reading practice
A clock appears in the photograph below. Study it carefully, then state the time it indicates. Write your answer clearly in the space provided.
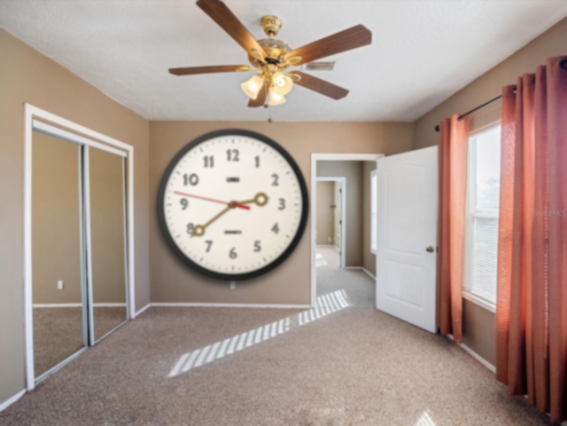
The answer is 2:38:47
